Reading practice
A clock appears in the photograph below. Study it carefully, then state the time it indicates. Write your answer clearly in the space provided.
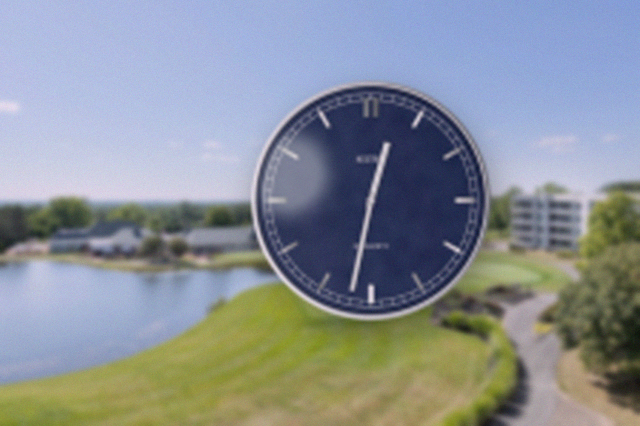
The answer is 12:32
